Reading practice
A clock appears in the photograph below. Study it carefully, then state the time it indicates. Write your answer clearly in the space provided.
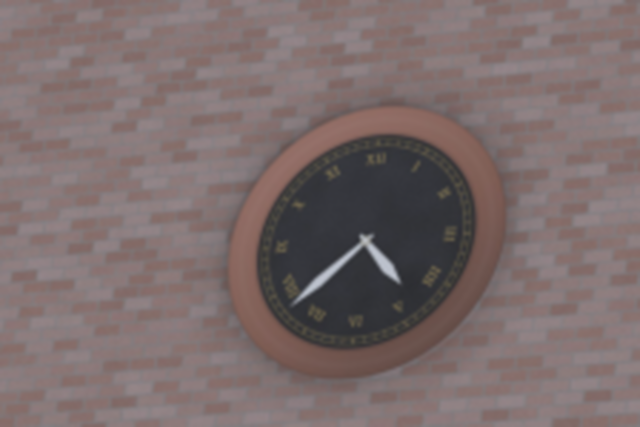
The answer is 4:38
